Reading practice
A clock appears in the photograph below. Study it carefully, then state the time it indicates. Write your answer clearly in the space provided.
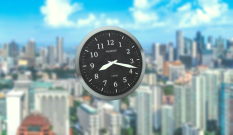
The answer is 8:18
